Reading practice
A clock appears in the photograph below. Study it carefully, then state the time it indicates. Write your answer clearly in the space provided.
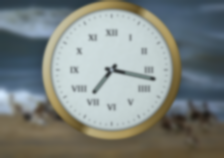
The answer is 7:17
